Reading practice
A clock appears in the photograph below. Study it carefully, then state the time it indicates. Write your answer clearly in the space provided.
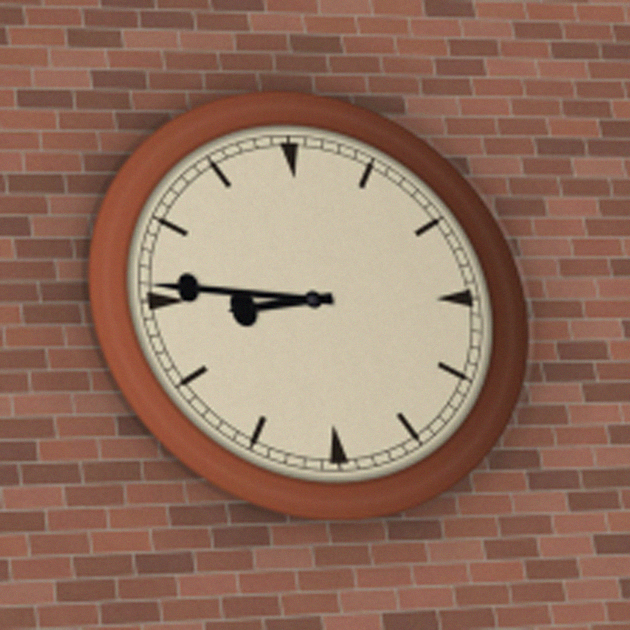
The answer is 8:46
